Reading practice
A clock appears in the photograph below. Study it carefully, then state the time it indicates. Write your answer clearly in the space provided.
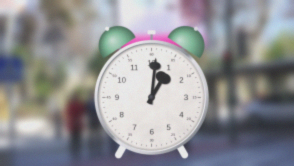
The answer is 1:01
